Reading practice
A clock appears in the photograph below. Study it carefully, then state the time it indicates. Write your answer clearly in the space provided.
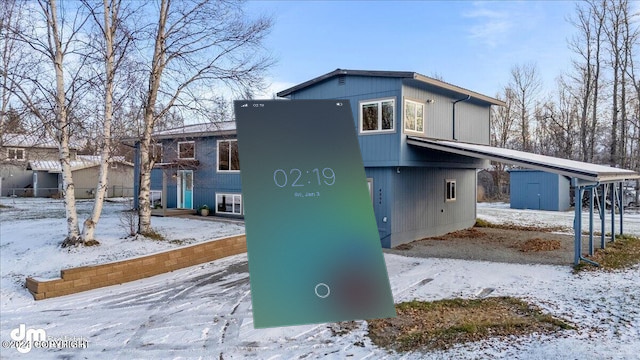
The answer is 2:19
